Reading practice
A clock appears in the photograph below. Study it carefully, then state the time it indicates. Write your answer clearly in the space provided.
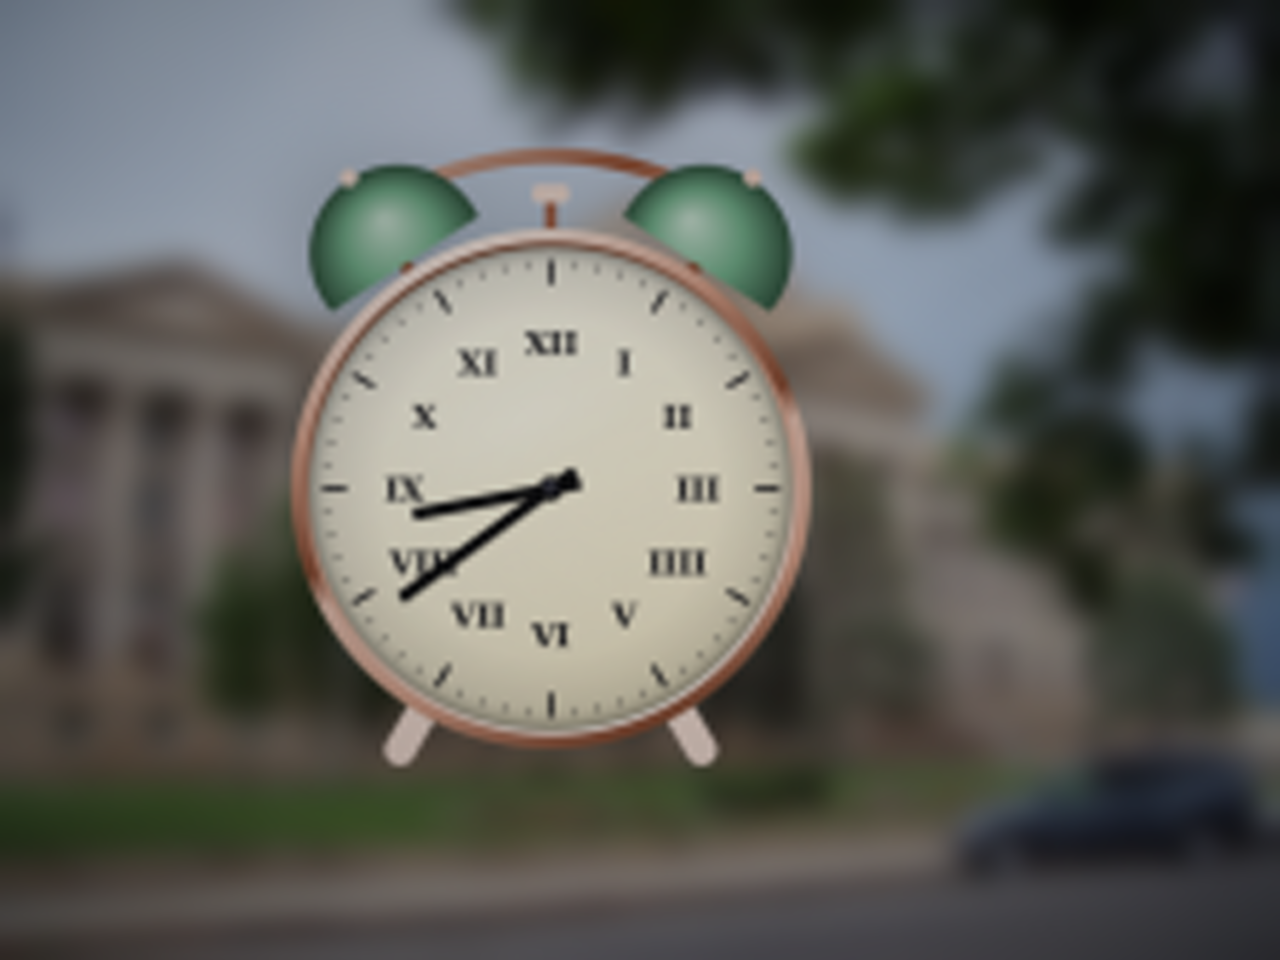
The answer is 8:39
